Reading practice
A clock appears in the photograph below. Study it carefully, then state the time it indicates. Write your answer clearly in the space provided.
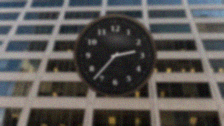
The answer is 2:37
